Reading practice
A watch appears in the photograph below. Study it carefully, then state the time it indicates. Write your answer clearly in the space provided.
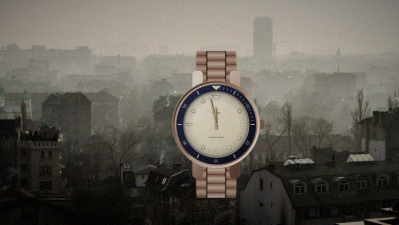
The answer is 11:58
